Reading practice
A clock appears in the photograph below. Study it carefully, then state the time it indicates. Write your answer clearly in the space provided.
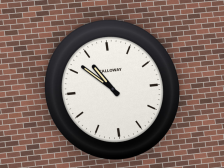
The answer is 10:52
